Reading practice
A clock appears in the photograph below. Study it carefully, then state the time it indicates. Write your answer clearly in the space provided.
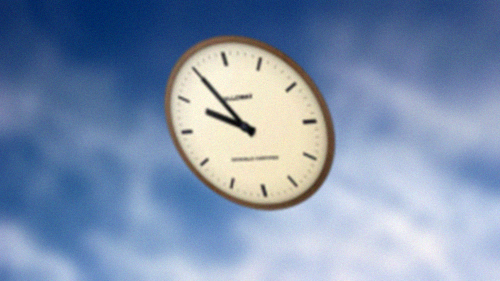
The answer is 9:55
